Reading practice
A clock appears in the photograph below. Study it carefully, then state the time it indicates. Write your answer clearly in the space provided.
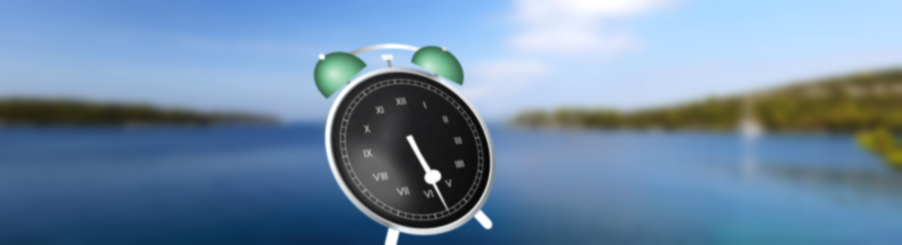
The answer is 5:28
